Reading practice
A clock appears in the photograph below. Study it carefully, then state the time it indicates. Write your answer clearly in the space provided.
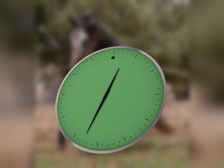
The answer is 12:33
